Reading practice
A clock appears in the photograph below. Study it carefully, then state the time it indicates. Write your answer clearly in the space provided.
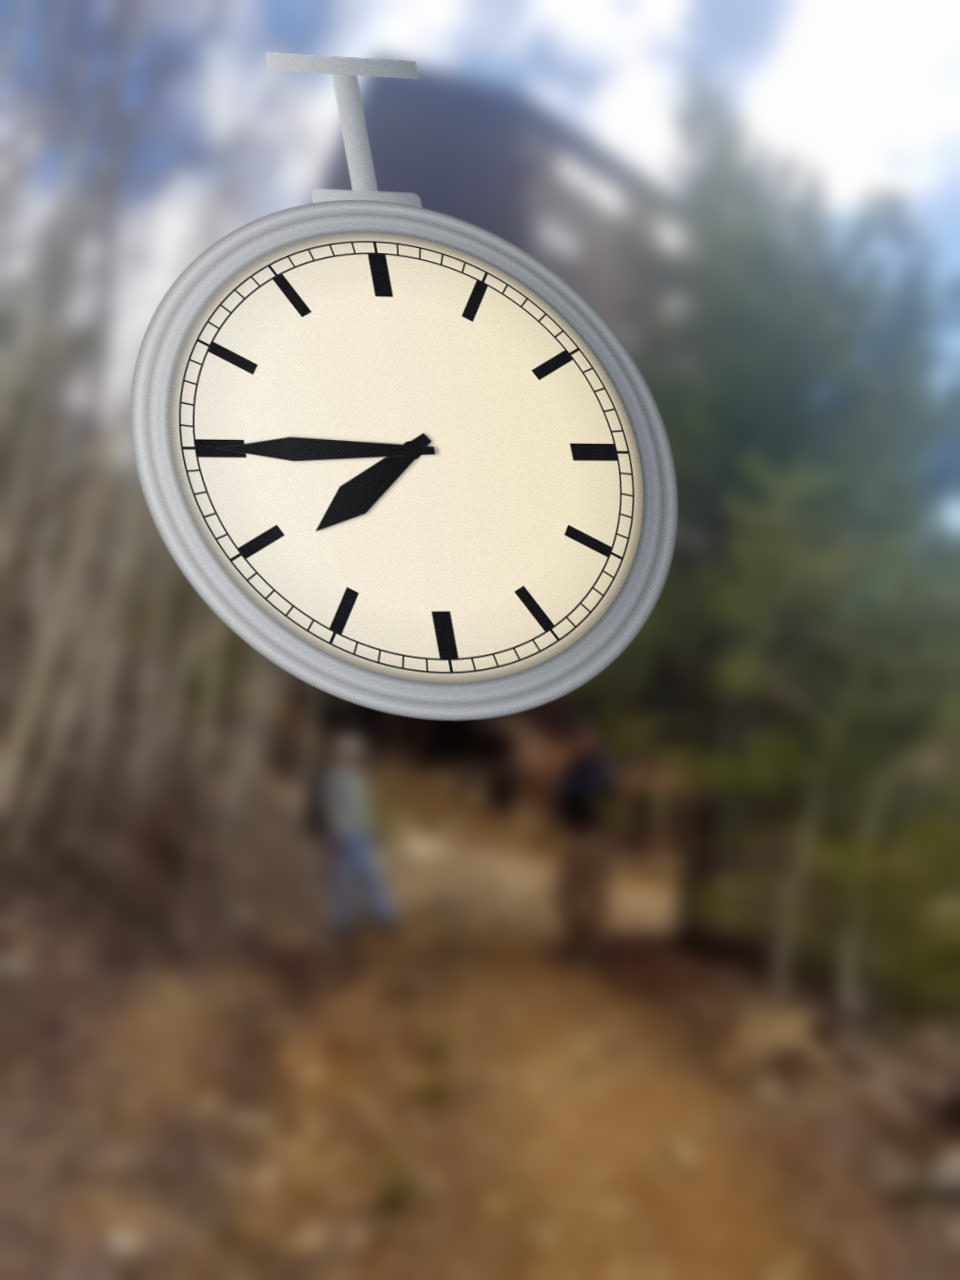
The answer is 7:45
